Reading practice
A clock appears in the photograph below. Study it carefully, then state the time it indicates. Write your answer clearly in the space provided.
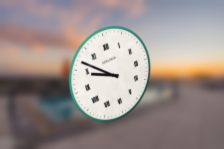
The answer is 9:52
